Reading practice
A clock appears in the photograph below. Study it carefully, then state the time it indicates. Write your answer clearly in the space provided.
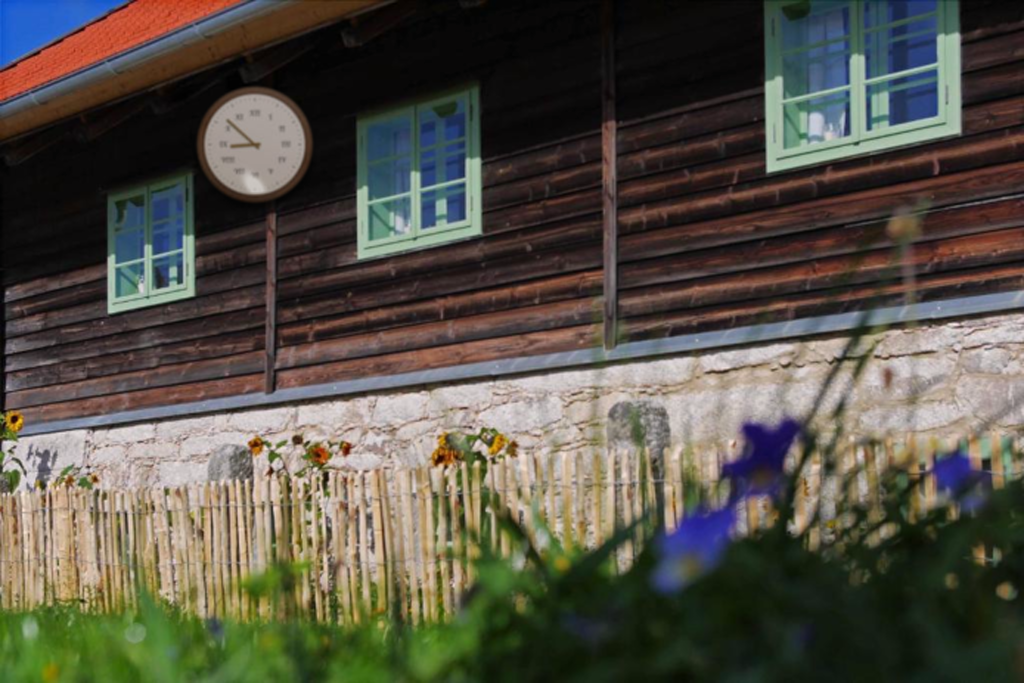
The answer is 8:52
